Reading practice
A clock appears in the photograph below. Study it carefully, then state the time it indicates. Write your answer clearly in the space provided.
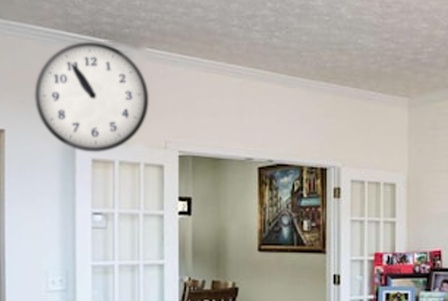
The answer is 10:55
